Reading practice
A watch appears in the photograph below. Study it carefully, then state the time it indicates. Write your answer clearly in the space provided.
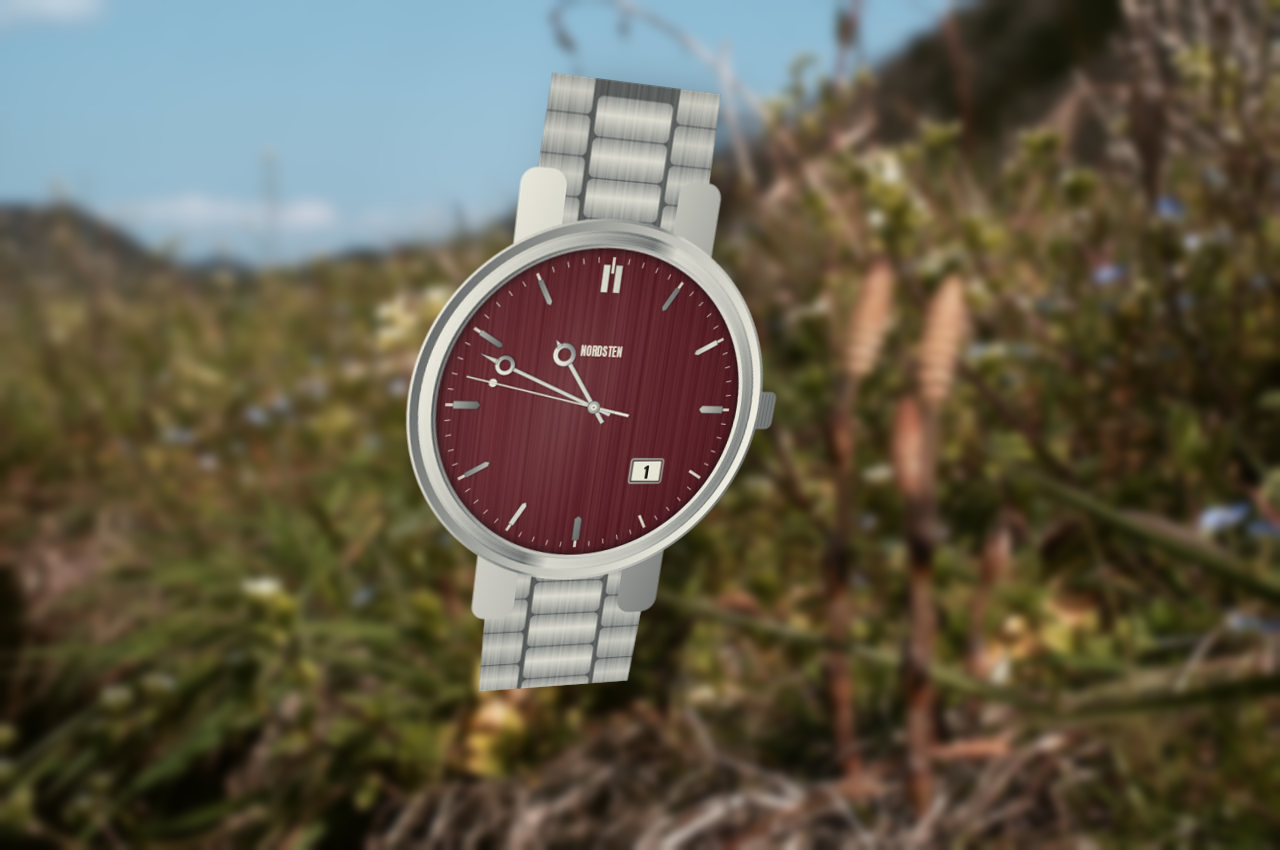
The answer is 10:48:47
